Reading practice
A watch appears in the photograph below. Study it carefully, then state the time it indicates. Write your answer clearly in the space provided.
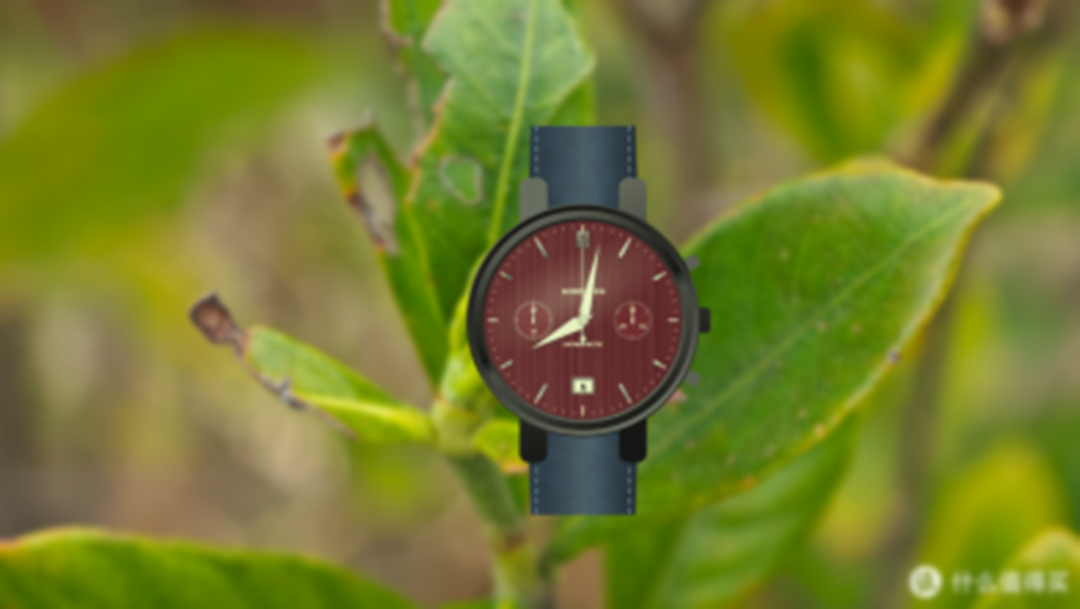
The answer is 8:02
